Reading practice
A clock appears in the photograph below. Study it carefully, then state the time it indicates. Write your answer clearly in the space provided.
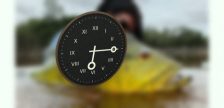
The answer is 6:15
